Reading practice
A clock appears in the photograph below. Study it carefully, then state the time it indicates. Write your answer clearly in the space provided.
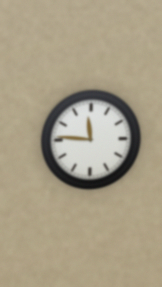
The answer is 11:46
